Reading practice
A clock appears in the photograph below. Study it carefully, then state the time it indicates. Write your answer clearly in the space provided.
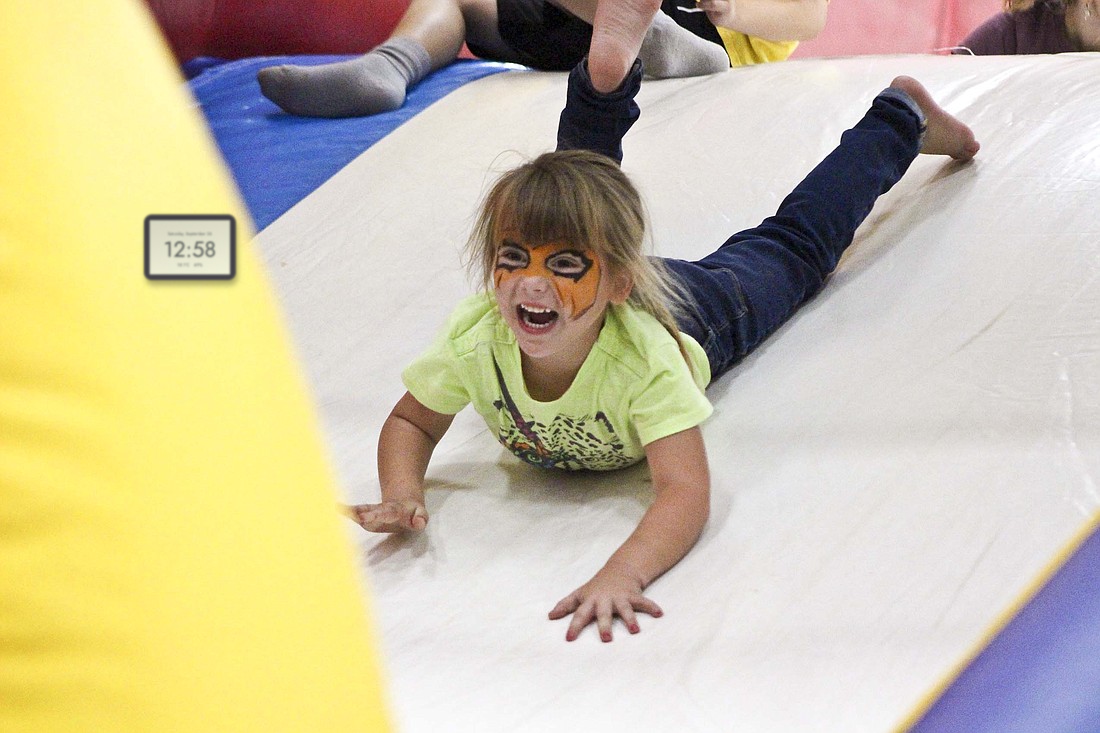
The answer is 12:58
